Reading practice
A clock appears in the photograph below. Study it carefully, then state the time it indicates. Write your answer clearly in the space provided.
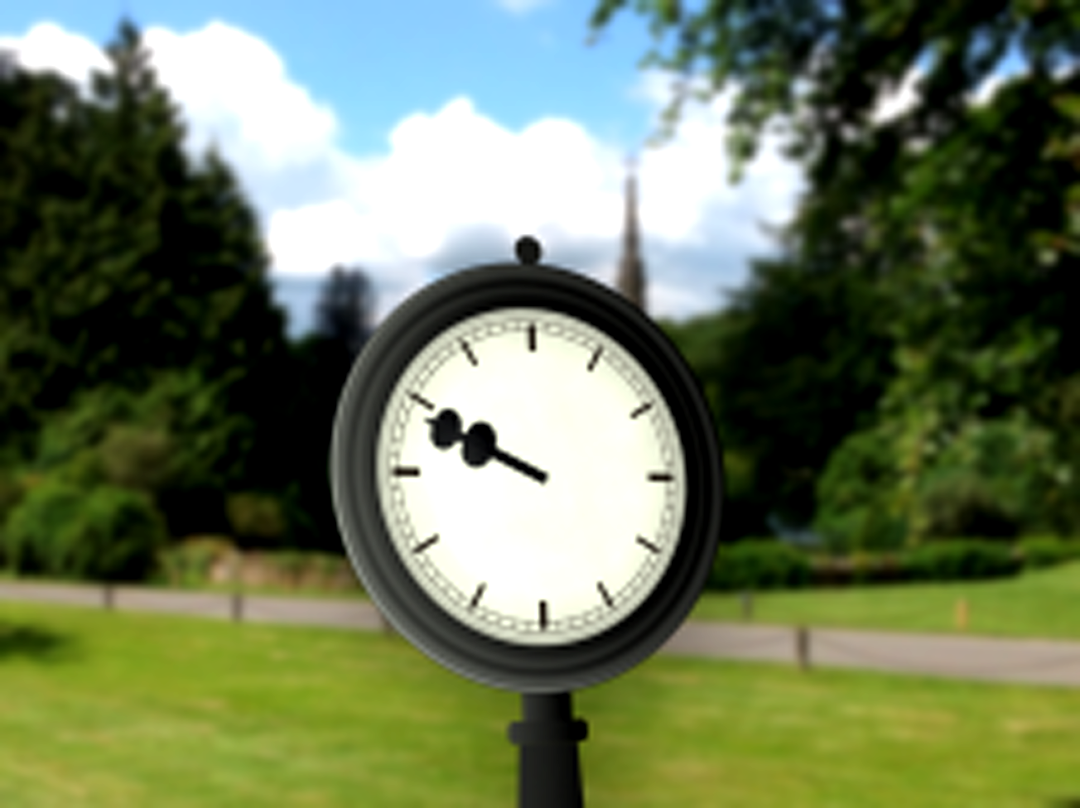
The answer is 9:49
